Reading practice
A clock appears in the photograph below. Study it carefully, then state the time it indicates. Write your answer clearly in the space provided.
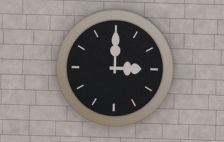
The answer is 3:00
